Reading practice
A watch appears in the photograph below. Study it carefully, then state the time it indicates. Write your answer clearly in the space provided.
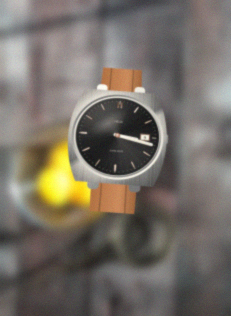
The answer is 3:17
